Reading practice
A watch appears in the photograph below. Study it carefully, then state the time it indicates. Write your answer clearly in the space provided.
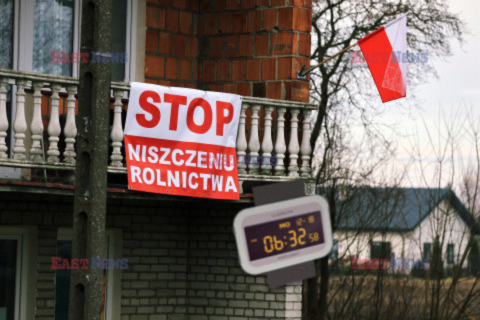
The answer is 6:32
